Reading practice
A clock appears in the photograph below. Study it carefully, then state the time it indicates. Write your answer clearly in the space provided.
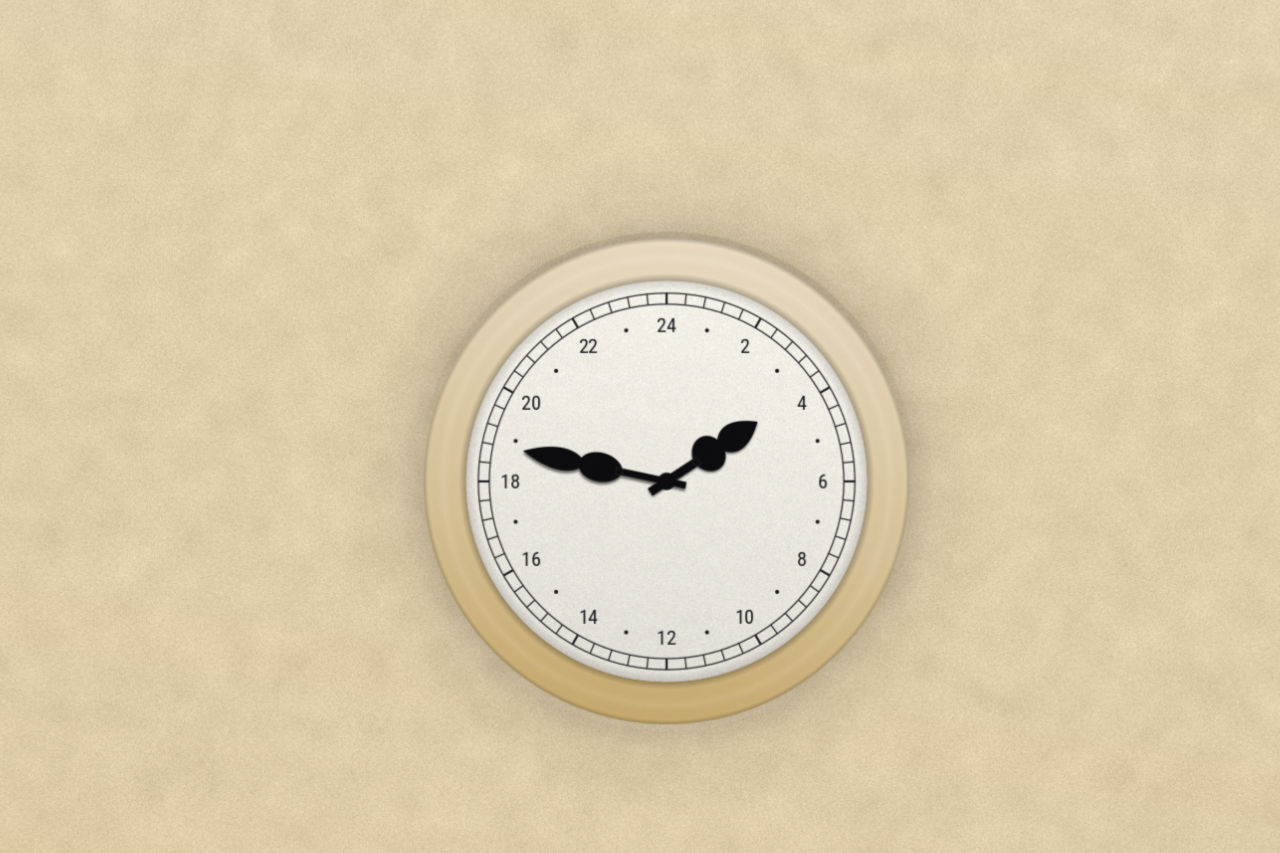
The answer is 3:47
